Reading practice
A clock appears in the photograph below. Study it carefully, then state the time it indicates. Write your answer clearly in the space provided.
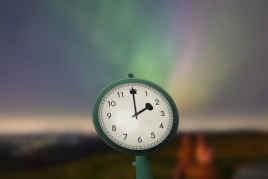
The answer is 2:00
